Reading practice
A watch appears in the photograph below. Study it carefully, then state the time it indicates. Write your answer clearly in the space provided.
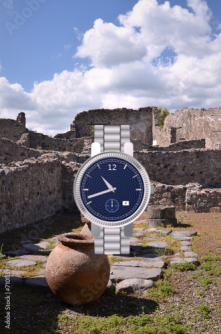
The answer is 10:42
